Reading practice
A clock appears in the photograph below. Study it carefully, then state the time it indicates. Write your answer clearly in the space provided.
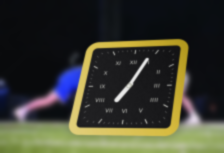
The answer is 7:04
